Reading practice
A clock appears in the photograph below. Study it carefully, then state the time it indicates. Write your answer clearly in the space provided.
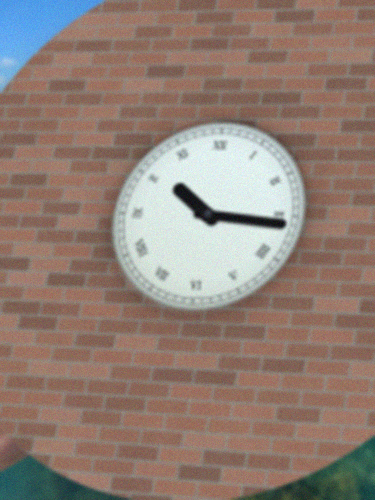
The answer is 10:16
